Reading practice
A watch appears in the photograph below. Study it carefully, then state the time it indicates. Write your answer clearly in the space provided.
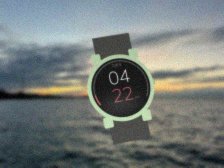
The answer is 4:22
